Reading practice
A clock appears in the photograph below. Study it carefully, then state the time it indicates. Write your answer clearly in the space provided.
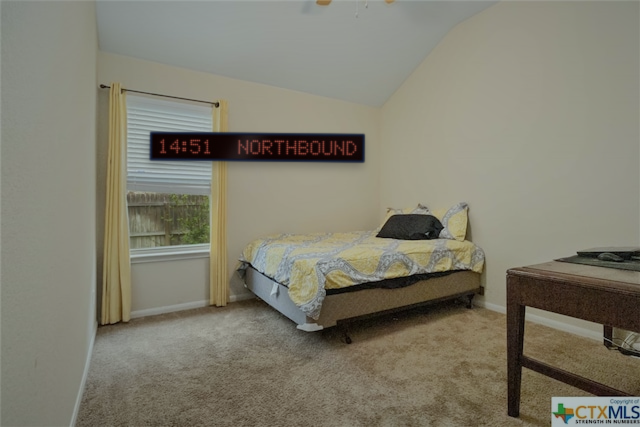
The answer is 14:51
